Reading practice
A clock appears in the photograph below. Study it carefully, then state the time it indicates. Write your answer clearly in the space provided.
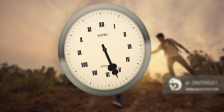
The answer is 5:27
